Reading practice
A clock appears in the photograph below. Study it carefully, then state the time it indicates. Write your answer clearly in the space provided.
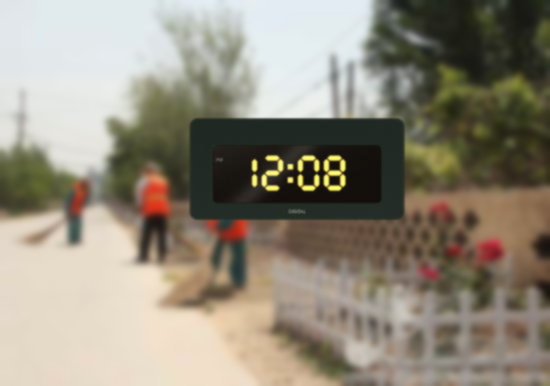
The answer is 12:08
